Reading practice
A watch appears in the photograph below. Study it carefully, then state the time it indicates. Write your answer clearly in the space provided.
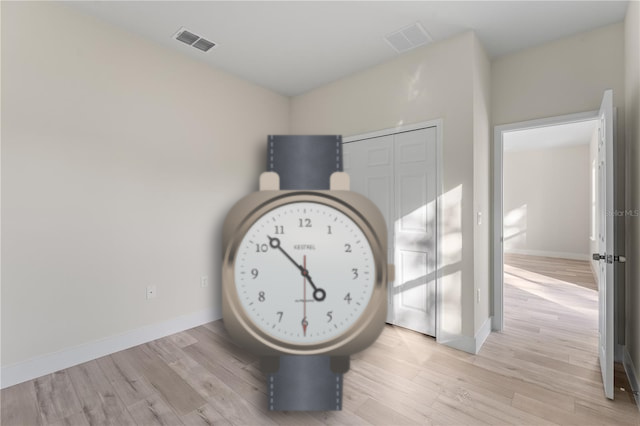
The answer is 4:52:30
